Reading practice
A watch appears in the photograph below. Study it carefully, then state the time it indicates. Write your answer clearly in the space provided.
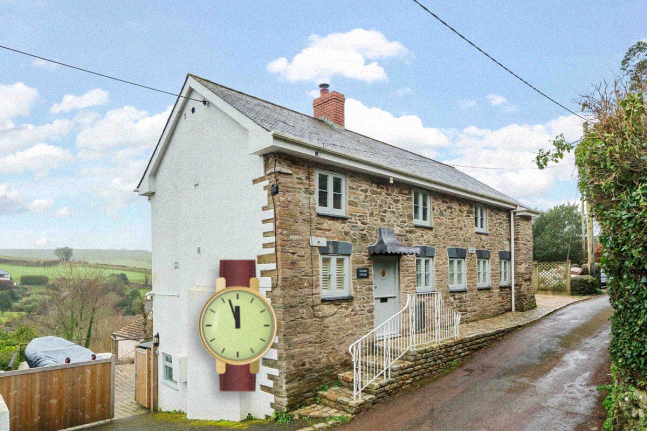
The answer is 11:57
